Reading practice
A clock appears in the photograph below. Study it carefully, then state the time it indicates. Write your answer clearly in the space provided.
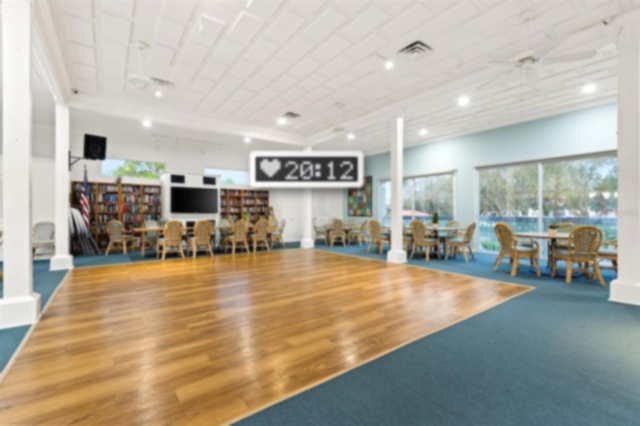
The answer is 20:12
